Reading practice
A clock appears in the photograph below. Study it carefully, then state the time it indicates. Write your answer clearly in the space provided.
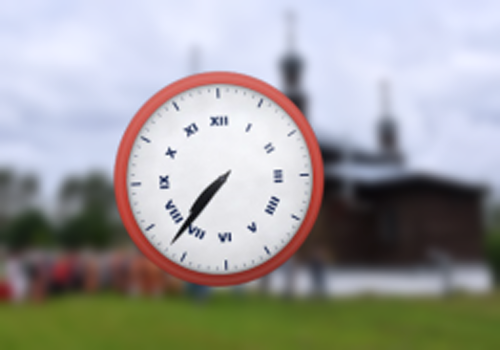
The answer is 7:37
